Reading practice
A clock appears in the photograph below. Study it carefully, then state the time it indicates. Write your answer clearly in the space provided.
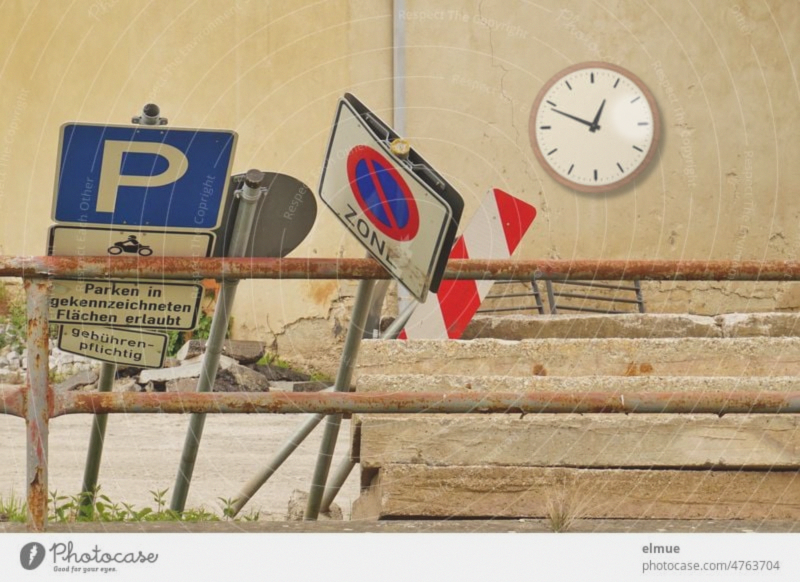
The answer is 12:49
